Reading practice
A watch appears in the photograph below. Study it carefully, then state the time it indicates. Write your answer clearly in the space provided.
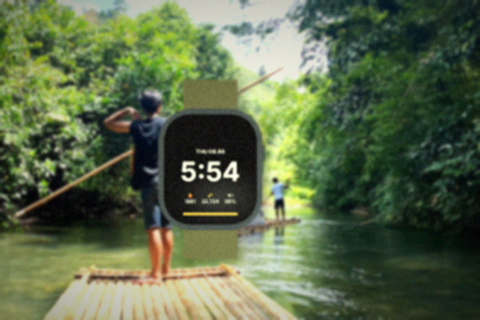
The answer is 5:54
